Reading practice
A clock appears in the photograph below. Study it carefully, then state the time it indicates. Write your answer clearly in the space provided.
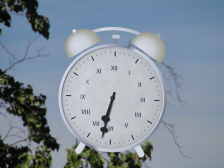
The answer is 6:32
